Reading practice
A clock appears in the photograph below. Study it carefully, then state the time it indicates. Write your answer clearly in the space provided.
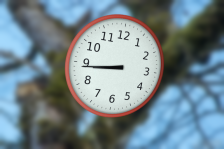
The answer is 8:44
